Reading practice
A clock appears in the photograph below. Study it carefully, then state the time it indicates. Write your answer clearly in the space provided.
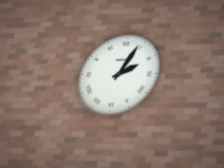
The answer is 2:04
